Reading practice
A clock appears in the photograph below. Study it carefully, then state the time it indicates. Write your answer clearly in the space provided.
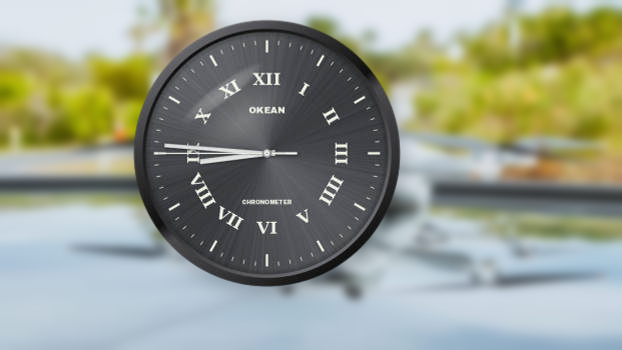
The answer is 8:45:45
